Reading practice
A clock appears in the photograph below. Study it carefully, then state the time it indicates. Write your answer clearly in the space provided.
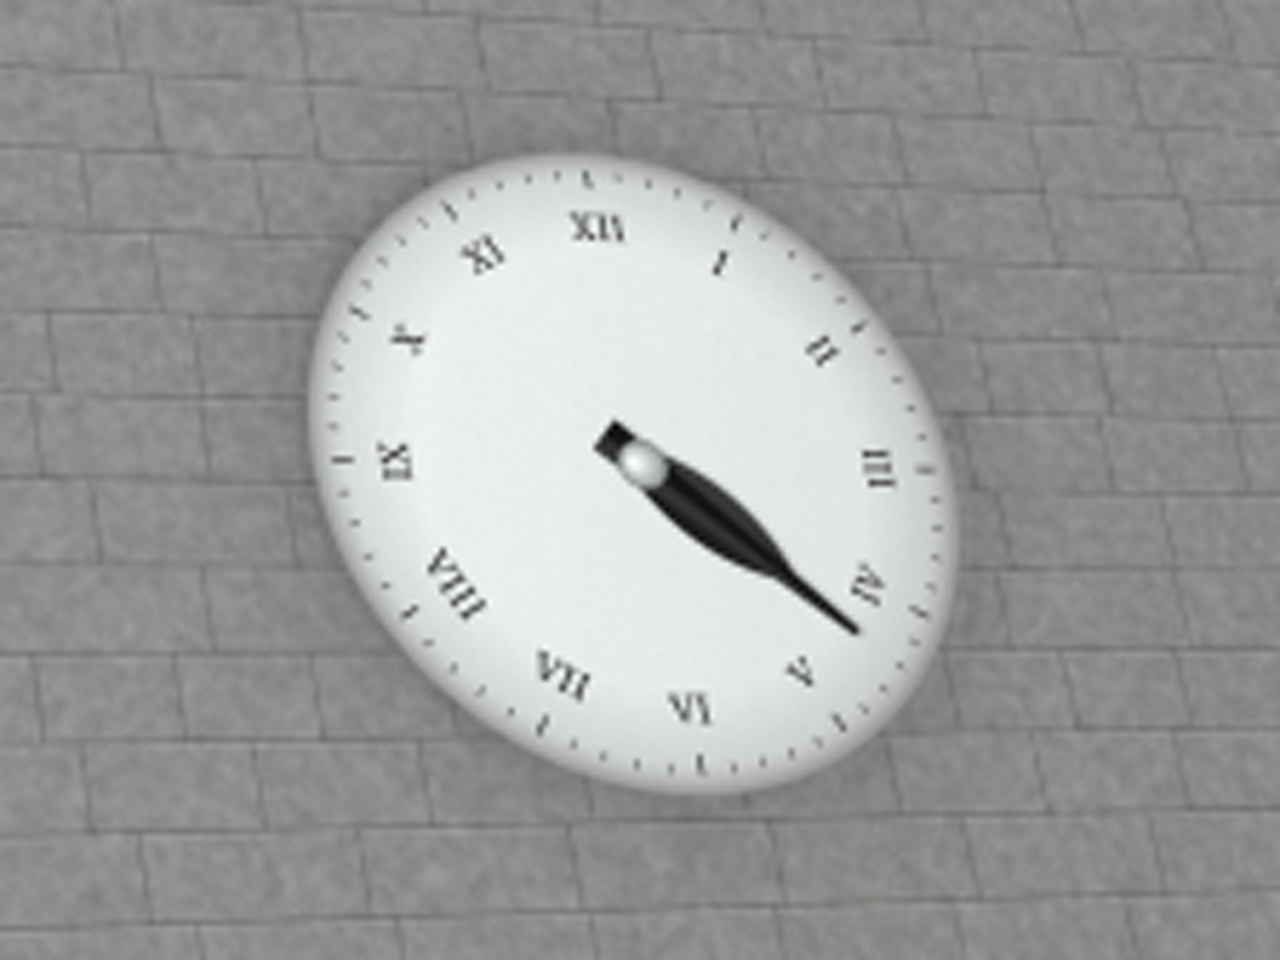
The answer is 4:22
